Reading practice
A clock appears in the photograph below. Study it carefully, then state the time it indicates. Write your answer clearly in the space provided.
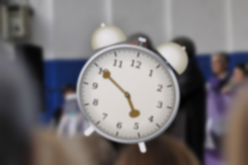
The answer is 4:50
